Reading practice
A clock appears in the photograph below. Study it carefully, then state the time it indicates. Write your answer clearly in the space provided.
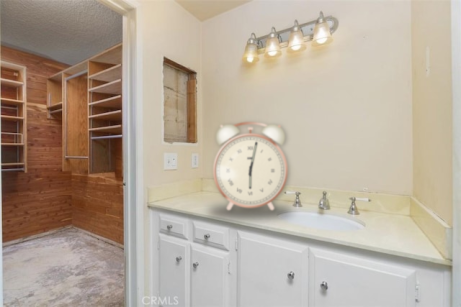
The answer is 6:02
